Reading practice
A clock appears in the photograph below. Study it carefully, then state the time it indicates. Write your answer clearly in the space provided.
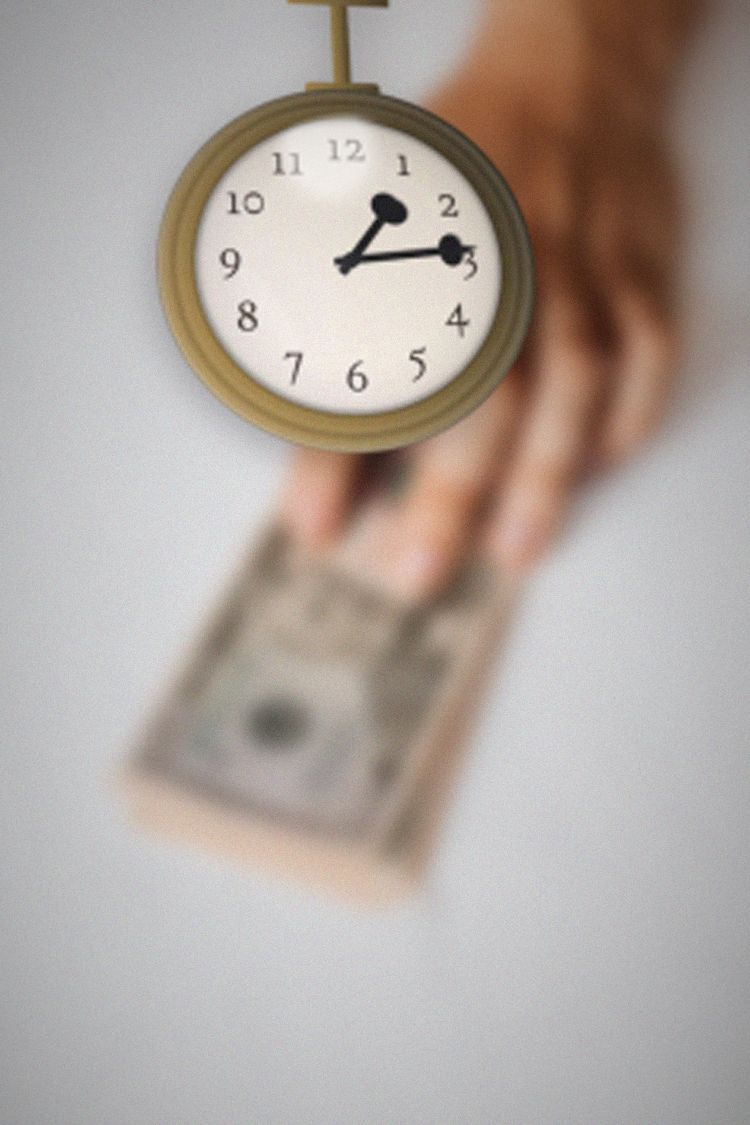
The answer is 1:14
